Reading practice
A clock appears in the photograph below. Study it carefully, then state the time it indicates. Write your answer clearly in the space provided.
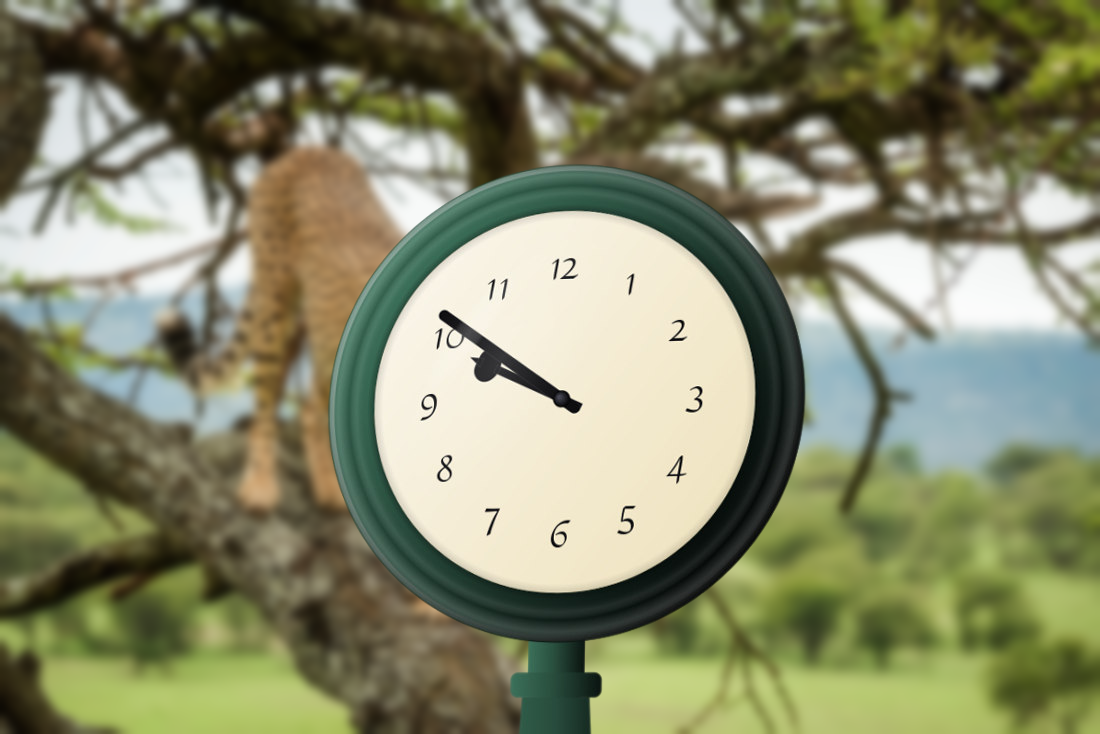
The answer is 9:51
